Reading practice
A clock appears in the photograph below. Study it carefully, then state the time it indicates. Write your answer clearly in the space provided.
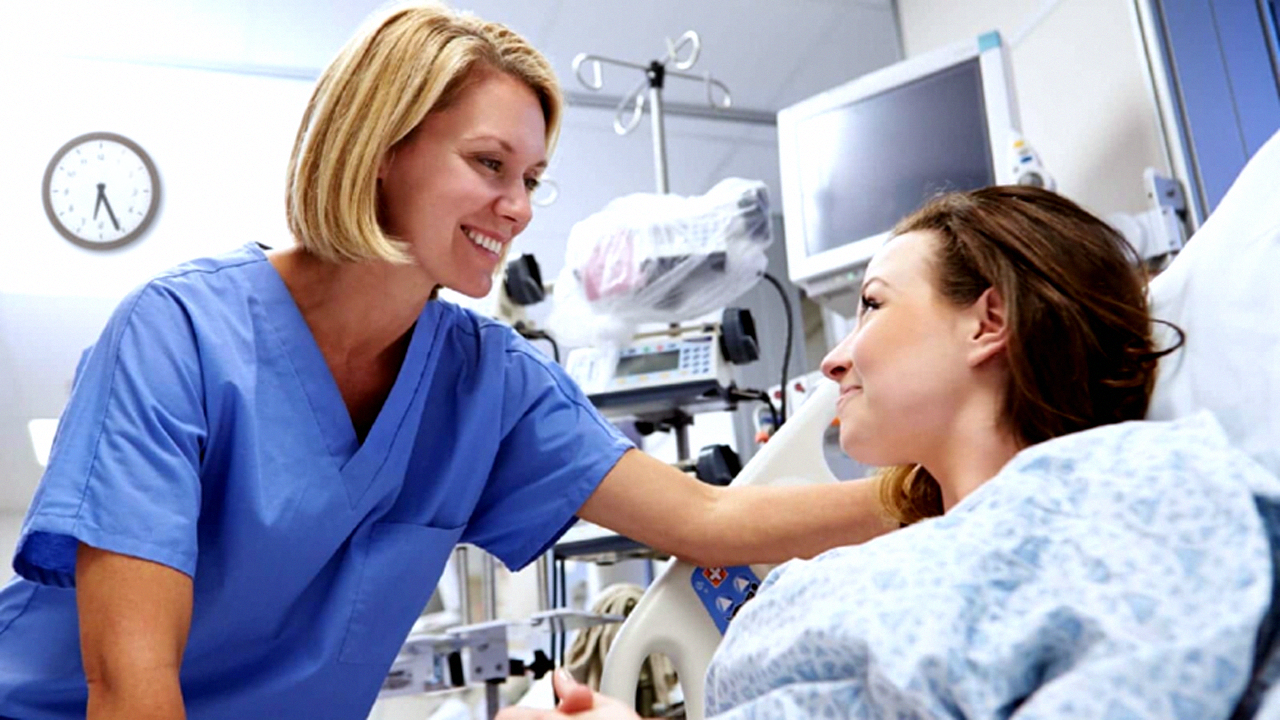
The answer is 6:26
